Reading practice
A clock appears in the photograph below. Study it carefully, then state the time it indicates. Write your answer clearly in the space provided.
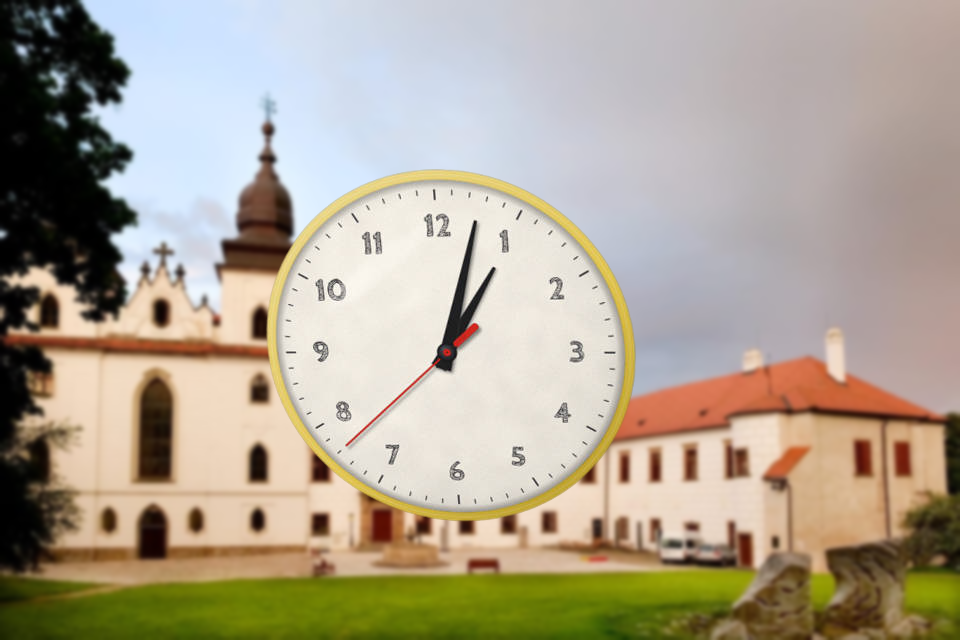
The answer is 1:02:38
